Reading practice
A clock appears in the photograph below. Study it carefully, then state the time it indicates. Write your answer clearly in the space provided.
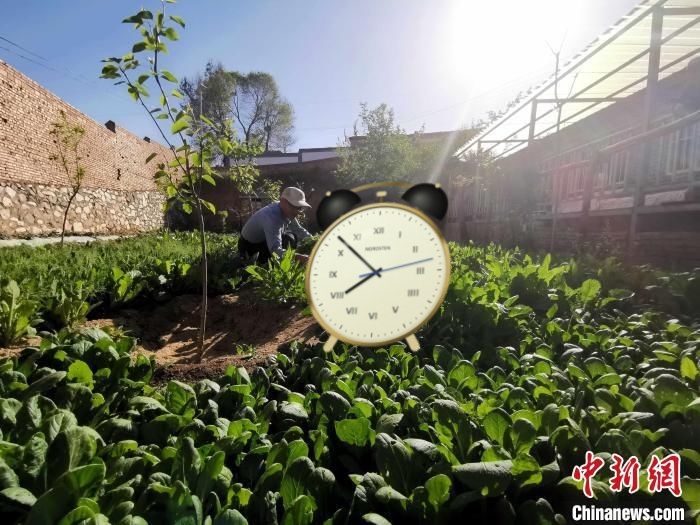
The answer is 7:52:13
